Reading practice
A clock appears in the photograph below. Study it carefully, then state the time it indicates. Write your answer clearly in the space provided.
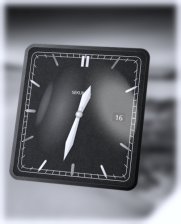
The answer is 12:32
